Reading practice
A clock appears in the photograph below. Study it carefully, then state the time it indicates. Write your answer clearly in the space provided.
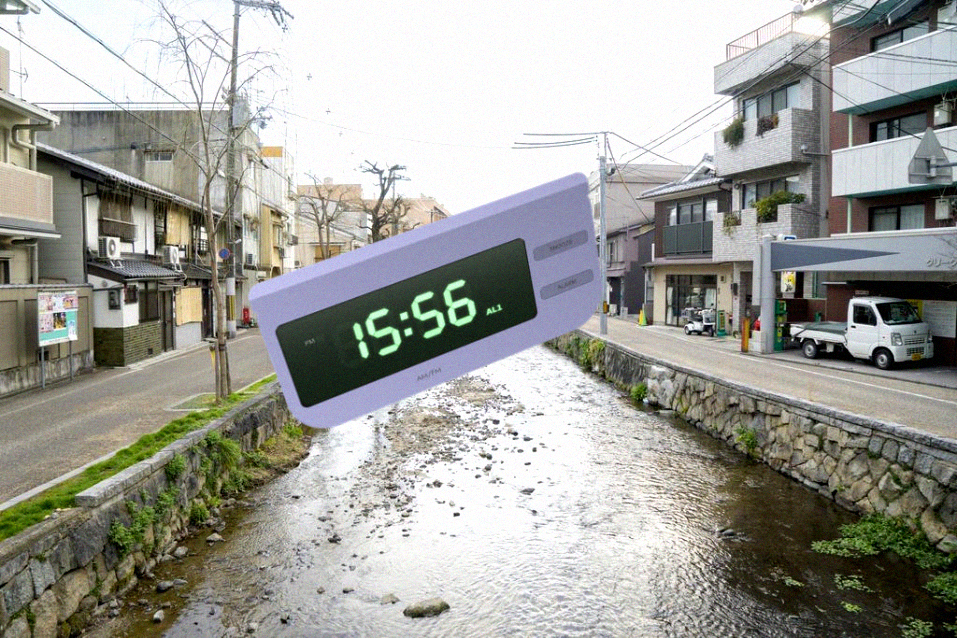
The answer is 15:56
